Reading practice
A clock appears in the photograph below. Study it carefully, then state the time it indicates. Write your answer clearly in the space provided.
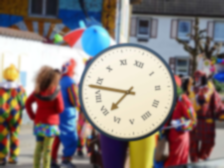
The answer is 6:43
